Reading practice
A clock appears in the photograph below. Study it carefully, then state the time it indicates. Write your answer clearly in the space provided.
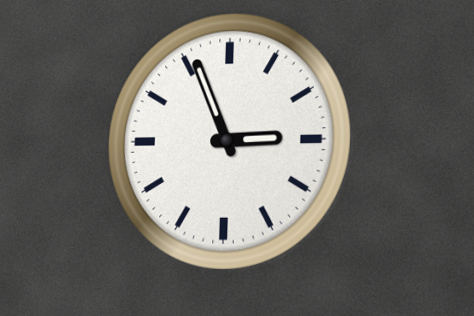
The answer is 2:56
